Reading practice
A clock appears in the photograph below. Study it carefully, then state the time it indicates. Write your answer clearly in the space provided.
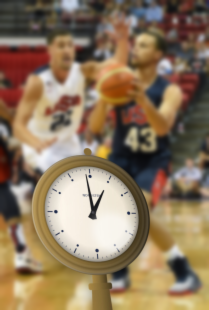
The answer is 12:59
